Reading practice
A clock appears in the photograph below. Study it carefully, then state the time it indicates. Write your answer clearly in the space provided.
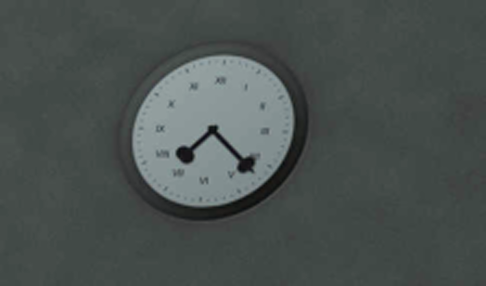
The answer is 7:22
